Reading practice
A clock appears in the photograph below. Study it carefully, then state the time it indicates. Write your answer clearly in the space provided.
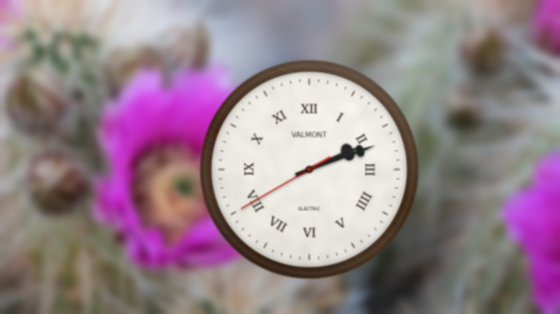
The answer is 2:11:40
